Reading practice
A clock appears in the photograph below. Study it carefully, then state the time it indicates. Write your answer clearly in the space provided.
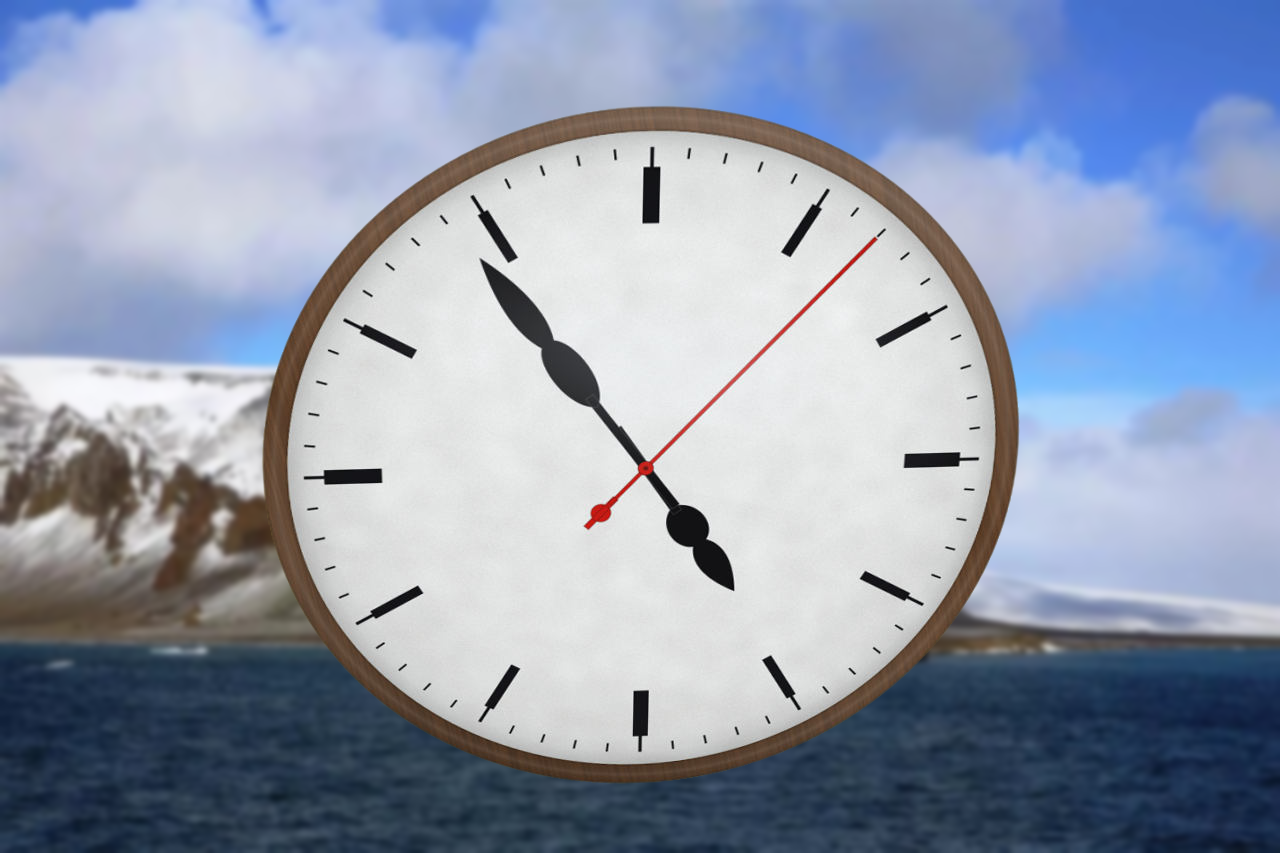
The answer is 4:54:07
